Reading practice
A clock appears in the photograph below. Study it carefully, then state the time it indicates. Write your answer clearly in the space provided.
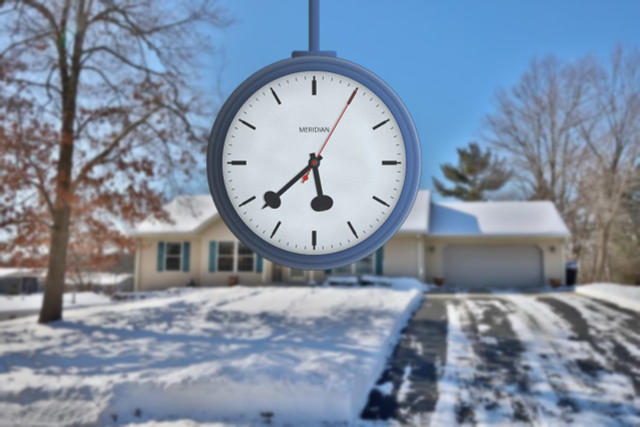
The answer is 5:38:05
